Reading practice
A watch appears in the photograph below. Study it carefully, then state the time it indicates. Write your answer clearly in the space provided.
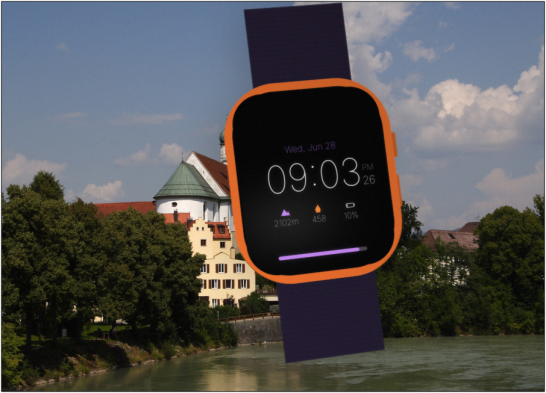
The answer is 9:03:26
